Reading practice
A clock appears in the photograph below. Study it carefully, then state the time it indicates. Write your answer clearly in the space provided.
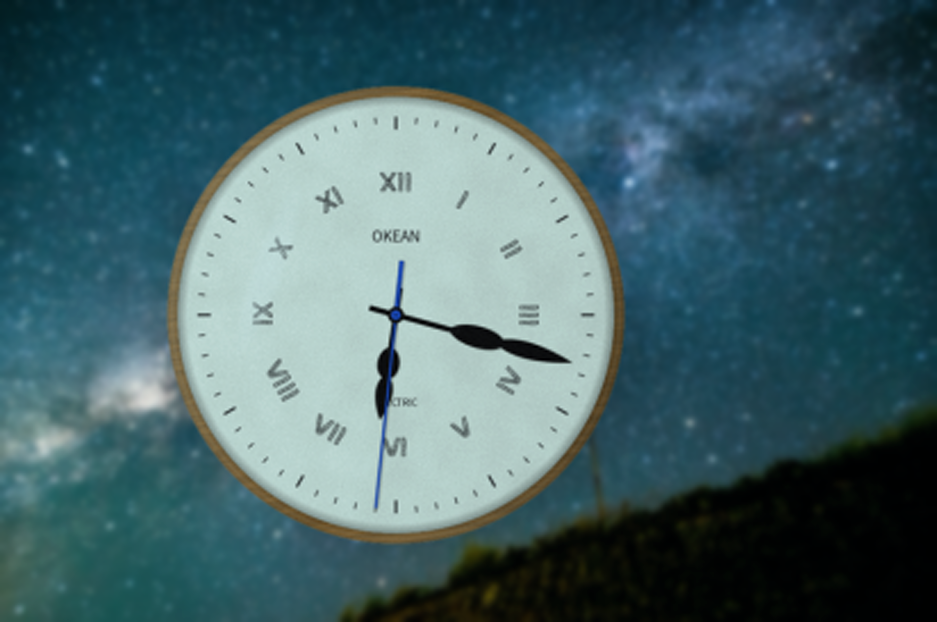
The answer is 6:17:31
